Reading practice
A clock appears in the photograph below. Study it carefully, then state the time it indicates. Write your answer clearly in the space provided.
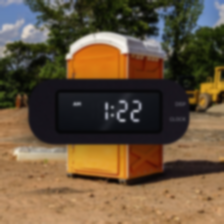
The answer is 1:22
